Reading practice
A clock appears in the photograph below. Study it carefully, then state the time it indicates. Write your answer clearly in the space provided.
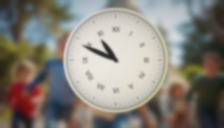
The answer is 10:49
